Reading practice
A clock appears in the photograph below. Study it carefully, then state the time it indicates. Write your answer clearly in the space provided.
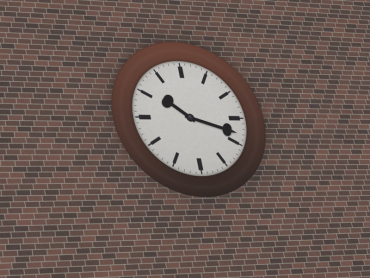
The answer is 10:18
